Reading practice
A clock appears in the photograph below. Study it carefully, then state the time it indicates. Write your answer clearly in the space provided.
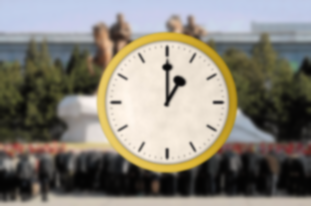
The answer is 1:00
